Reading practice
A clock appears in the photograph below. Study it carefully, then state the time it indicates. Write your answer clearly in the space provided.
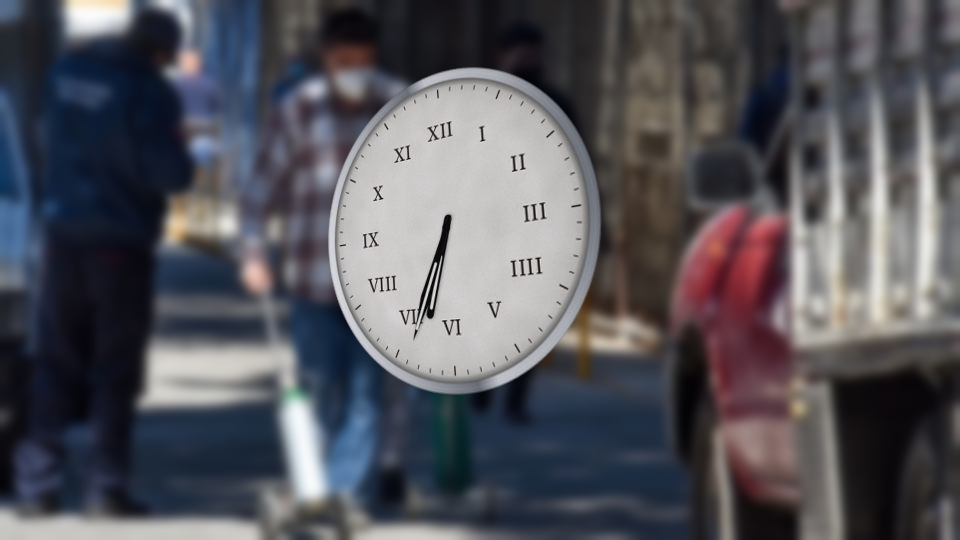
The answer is 6:34
